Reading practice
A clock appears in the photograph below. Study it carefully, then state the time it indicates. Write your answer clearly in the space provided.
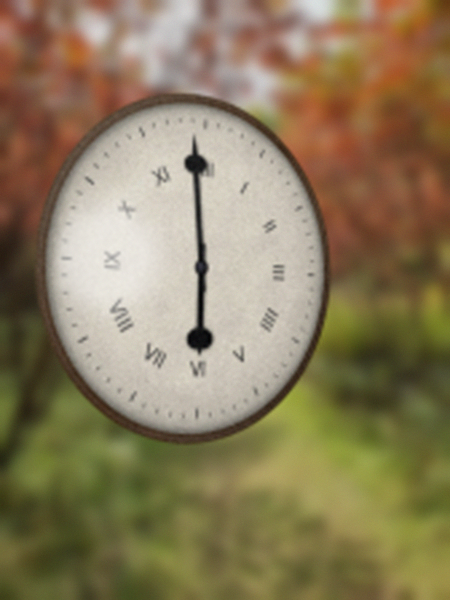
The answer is 5:59
